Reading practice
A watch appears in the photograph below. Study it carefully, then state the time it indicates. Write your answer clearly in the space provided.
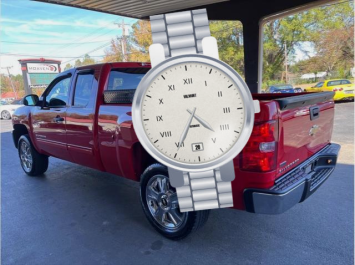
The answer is 4:35
